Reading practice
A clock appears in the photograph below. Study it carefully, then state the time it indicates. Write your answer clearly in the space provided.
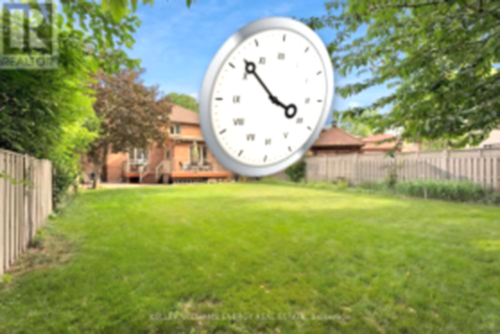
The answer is 3:52
